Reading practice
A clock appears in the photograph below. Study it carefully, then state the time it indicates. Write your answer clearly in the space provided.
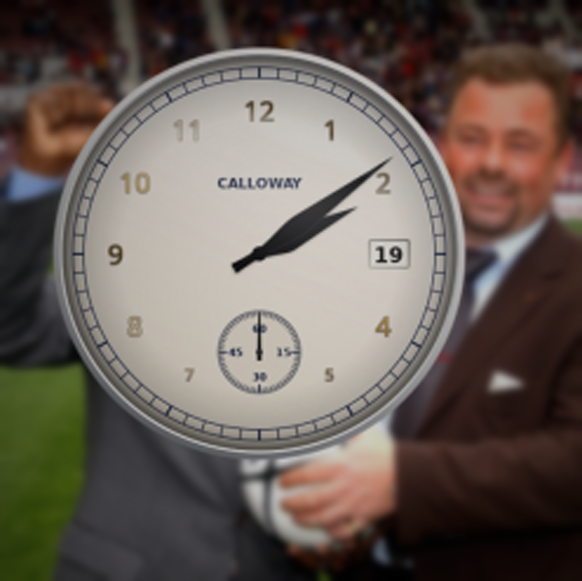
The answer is 2:09
